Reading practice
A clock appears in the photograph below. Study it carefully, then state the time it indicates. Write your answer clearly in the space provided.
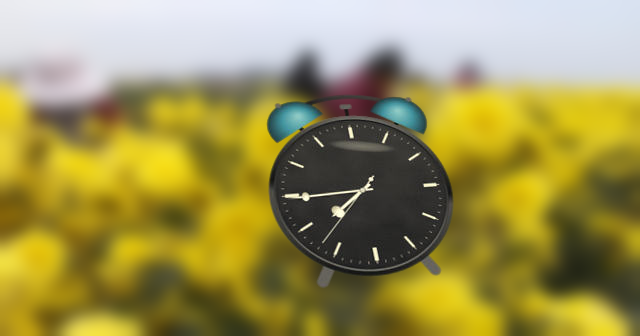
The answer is 7:44:37
